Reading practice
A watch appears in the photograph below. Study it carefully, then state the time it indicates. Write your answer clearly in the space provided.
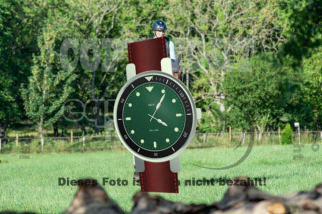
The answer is 4:06
